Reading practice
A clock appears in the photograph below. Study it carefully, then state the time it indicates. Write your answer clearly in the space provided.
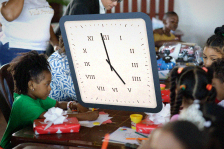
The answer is 4:59
